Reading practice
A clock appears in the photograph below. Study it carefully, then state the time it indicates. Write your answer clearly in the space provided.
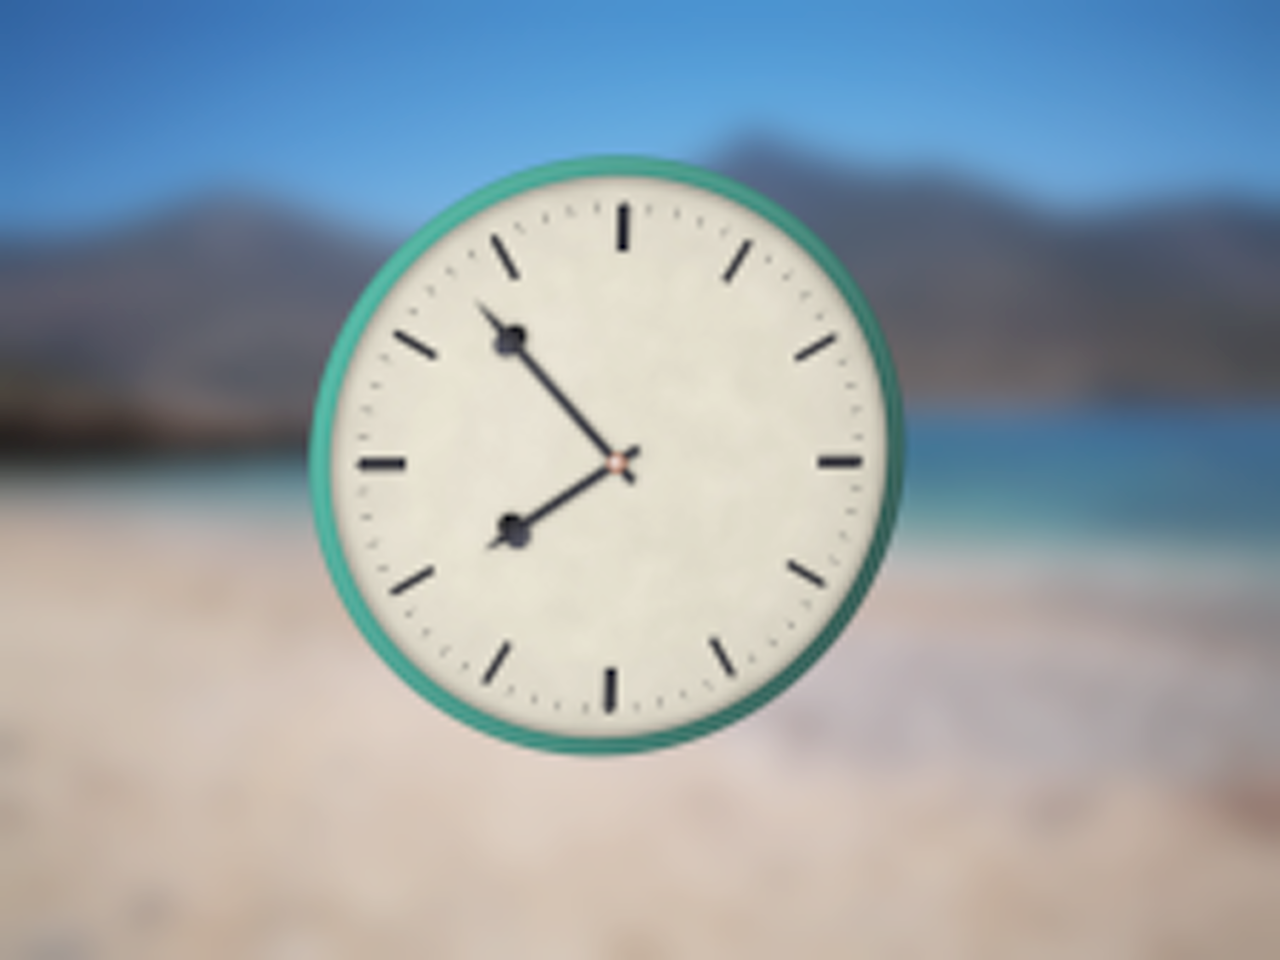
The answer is 7:53
